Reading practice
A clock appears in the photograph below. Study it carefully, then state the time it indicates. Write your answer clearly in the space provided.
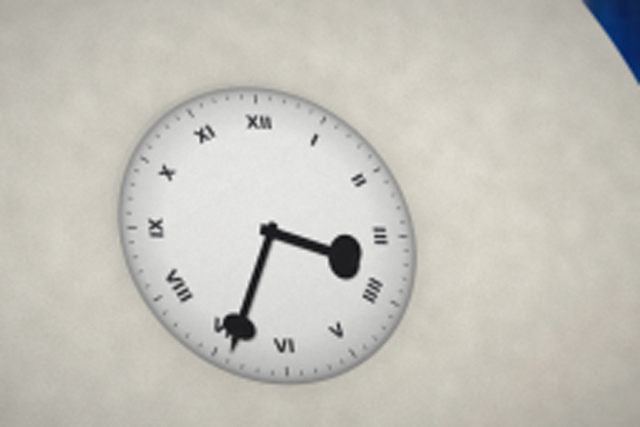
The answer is 3:34
